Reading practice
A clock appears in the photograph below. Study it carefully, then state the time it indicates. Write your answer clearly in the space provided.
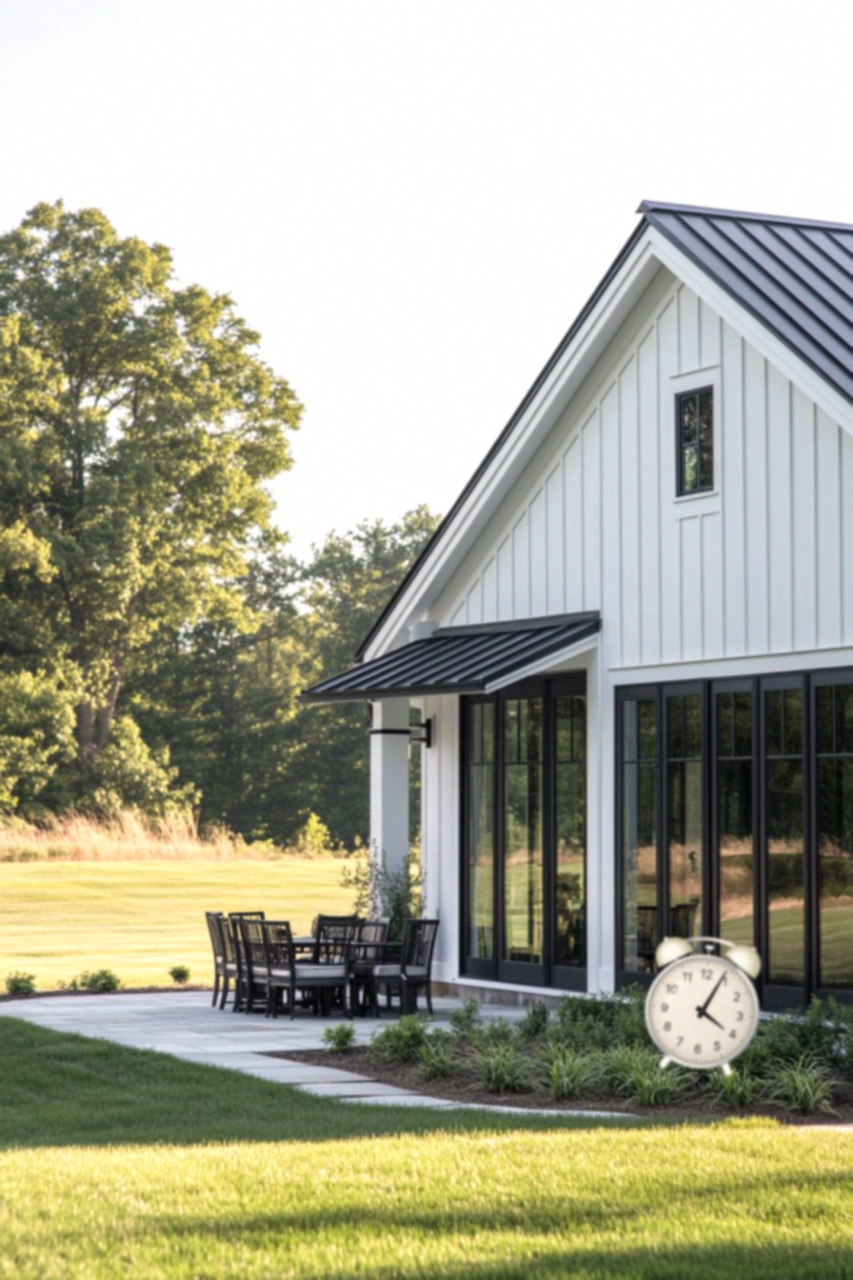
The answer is 4:04
